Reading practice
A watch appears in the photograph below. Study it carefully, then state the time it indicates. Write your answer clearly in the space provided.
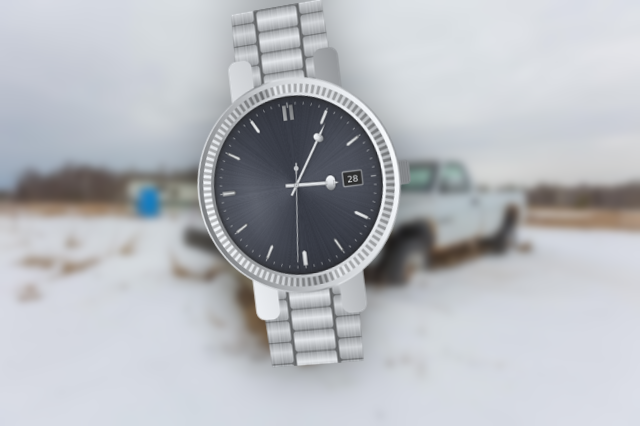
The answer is 3:05:31
